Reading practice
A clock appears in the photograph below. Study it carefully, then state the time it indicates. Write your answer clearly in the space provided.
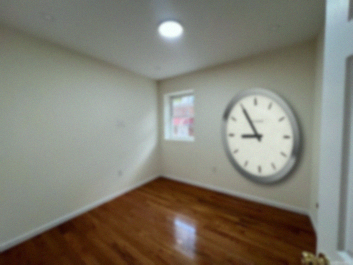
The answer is 8:55
